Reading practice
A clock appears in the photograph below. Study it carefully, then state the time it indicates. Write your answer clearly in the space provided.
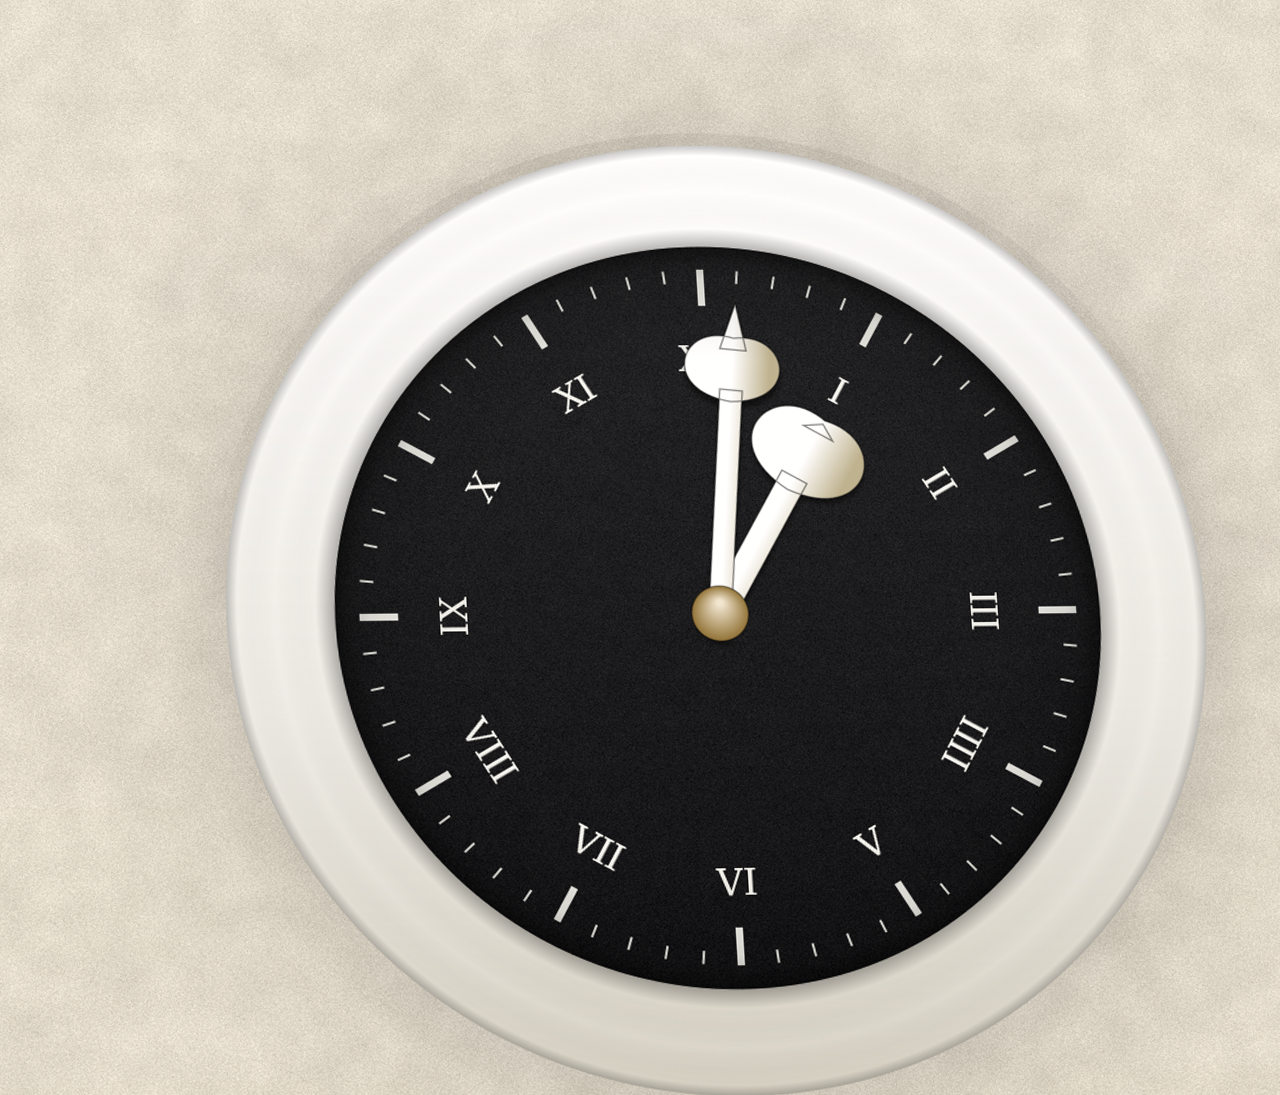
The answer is 1:01
